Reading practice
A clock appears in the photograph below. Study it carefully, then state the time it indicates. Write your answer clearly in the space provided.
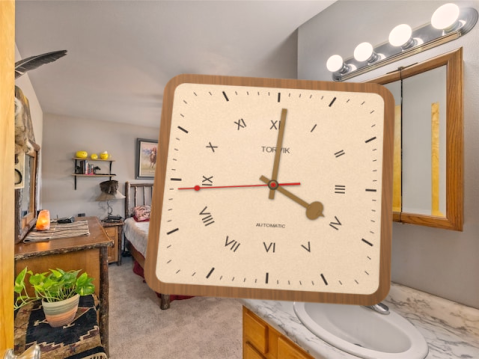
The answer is 4:00:44
